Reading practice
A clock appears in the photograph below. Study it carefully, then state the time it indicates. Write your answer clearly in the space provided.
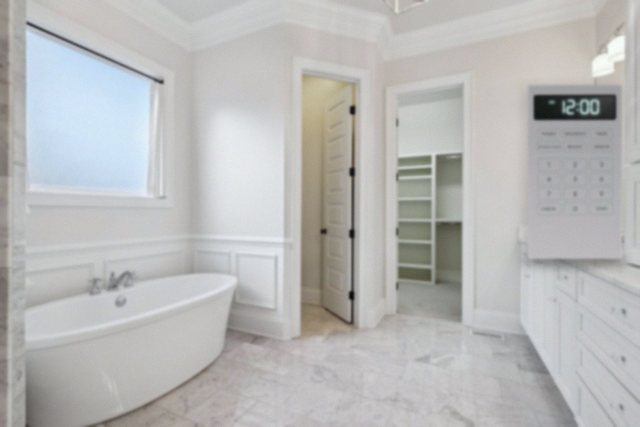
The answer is 12:00
